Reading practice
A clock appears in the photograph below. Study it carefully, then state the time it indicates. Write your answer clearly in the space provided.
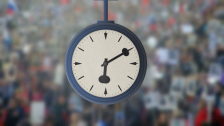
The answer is 6:10
